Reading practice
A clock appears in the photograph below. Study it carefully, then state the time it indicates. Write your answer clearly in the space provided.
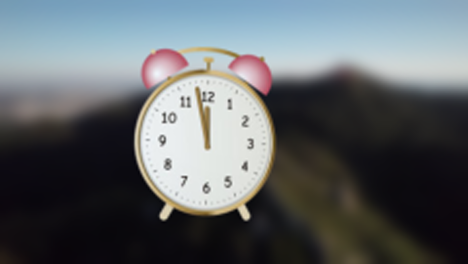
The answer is 11:58
